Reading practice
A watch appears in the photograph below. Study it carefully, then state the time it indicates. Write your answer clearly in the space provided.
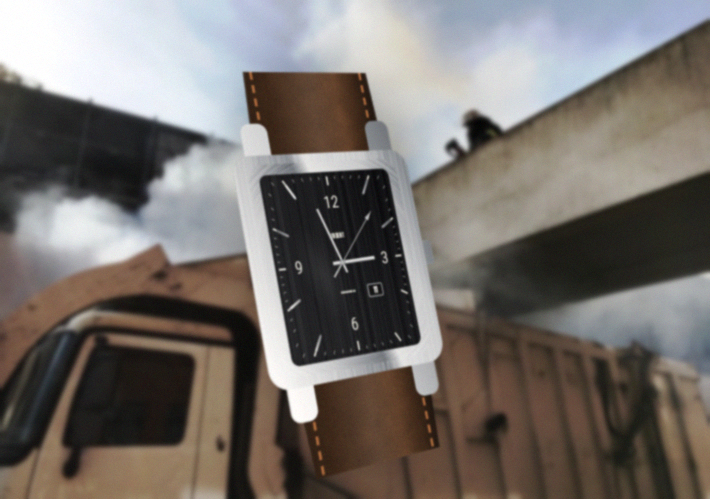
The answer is 2:57:07
